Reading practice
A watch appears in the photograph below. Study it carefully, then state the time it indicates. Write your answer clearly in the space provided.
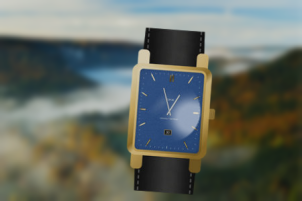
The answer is 12:57
